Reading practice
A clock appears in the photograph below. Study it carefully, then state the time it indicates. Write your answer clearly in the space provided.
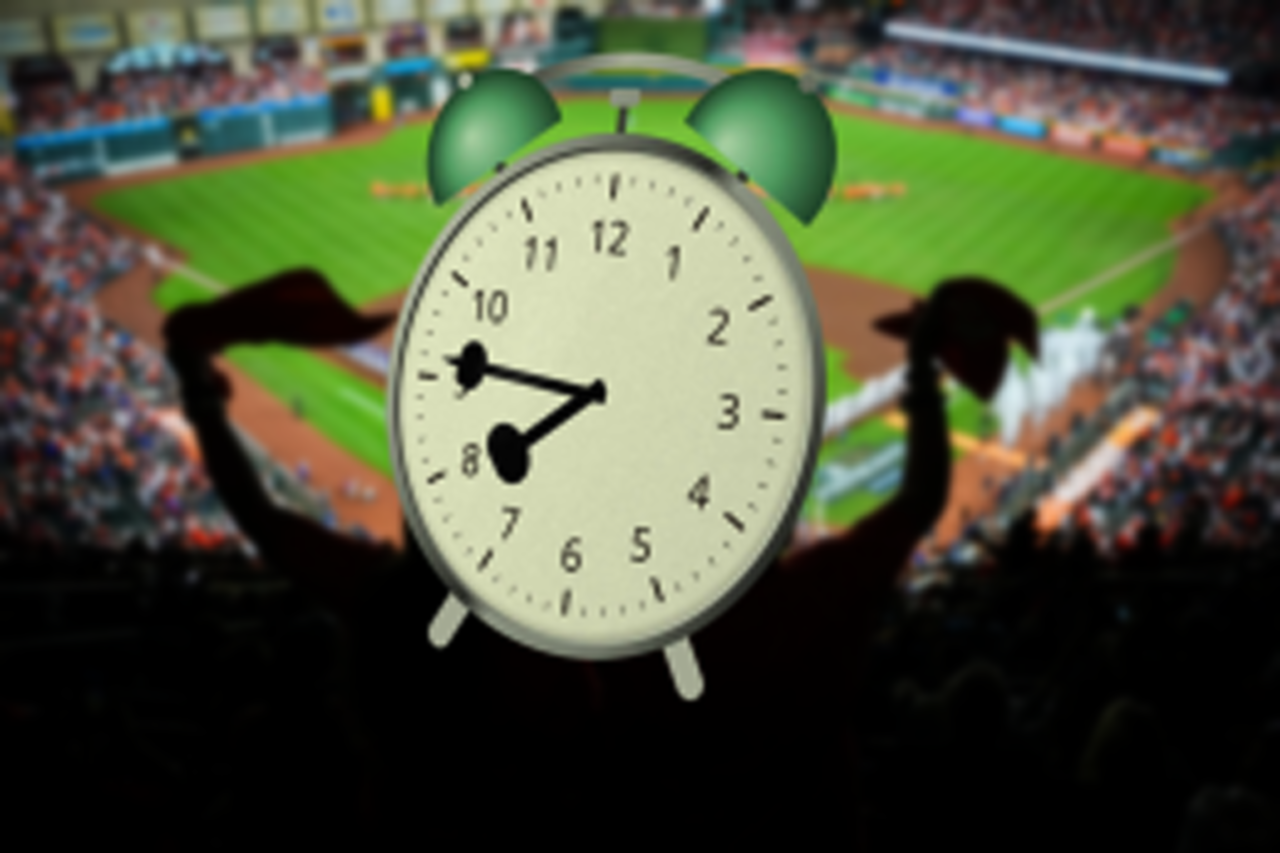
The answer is 7:46
